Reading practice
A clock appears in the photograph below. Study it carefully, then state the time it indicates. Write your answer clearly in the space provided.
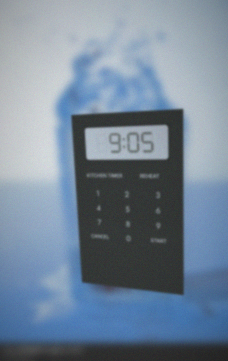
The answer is 9:05
